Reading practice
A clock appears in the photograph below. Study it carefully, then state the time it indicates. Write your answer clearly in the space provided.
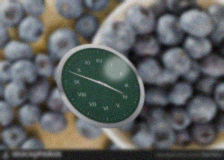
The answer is 3:48
